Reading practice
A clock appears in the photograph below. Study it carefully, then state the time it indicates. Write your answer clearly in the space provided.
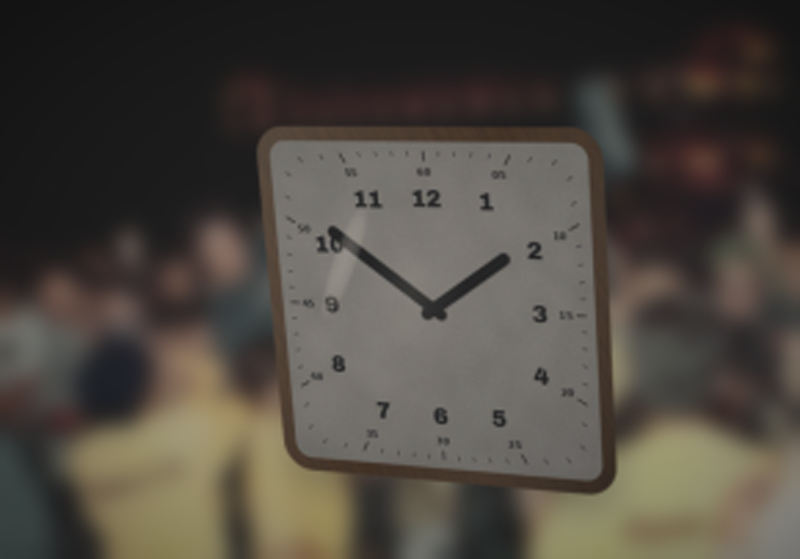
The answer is 1:51
